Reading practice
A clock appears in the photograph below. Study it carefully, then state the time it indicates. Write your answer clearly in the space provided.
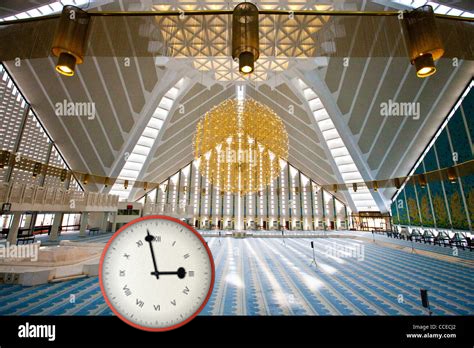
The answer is 2:58
